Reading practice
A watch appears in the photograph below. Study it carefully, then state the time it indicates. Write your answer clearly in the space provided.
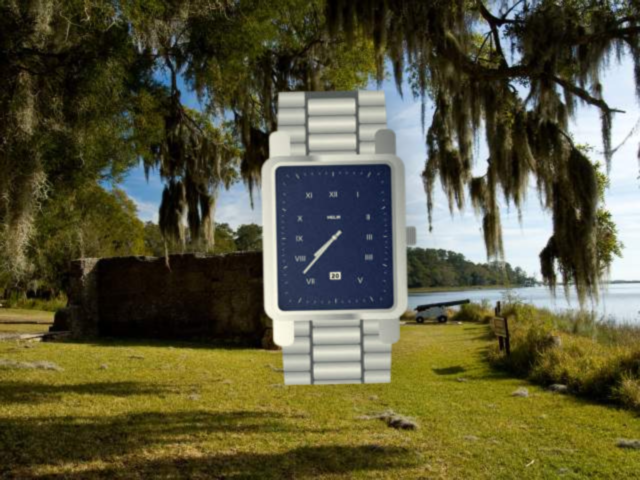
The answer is 7:37
